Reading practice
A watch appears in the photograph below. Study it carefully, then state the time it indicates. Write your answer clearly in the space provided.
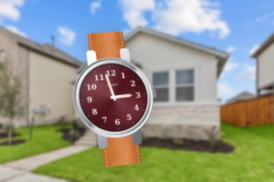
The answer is 2:58
